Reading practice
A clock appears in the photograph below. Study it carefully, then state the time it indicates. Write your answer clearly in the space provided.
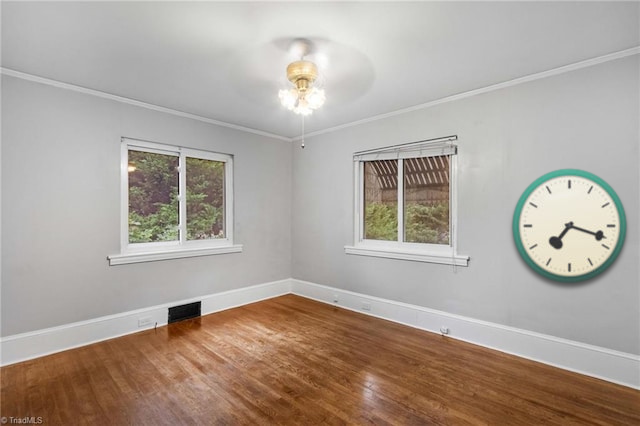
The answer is 7:18
